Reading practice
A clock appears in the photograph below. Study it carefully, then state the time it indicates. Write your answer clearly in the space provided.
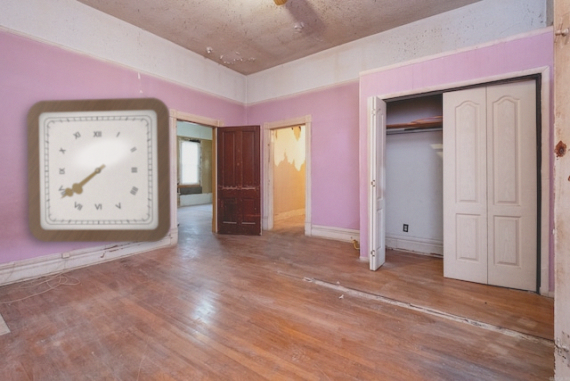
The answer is 7:39
